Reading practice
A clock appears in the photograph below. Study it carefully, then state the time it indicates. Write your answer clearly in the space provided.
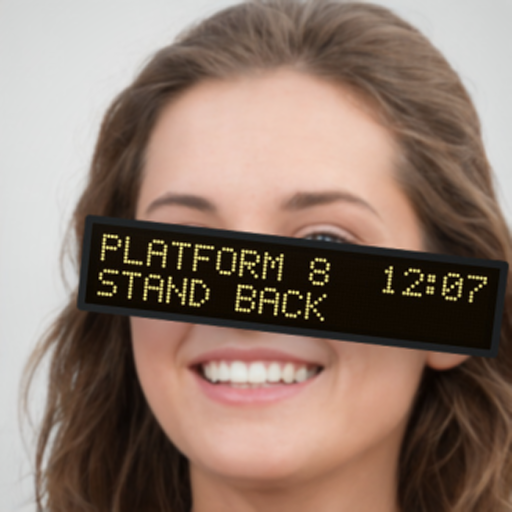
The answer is 12:07
